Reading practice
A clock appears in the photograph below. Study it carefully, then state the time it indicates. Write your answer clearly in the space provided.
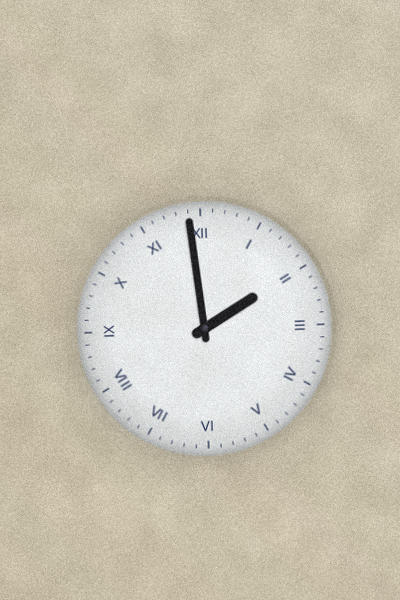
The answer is 1:59
